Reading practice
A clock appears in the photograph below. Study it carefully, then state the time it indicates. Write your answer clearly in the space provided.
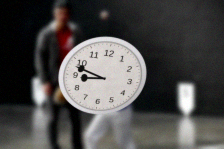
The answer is 8:48
